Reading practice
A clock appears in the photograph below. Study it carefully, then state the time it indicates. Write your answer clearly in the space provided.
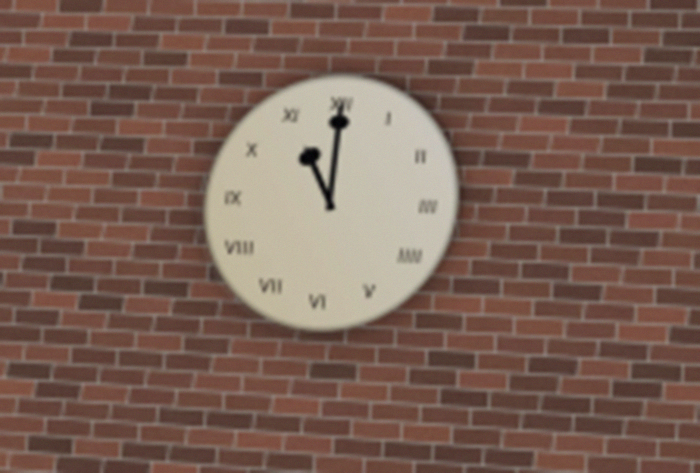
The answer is 11:00
